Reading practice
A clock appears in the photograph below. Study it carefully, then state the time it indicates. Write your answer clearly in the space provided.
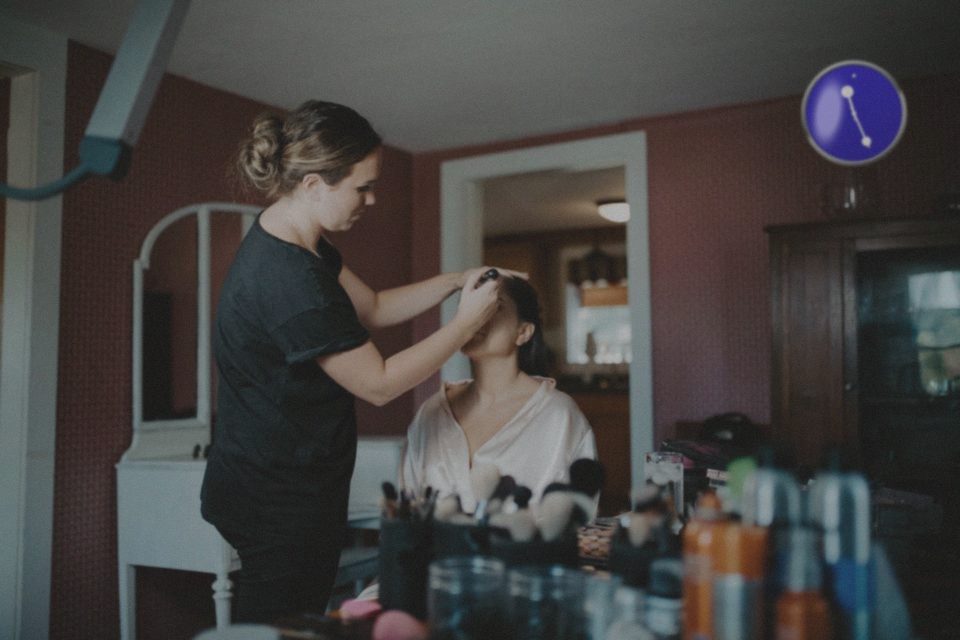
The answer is 11:26
